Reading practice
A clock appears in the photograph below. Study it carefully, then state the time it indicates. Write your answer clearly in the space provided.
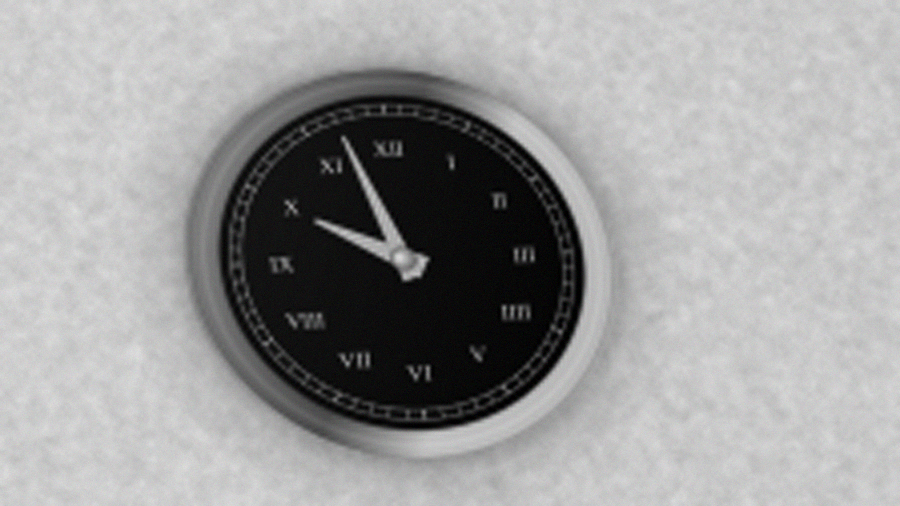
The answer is 9:57
